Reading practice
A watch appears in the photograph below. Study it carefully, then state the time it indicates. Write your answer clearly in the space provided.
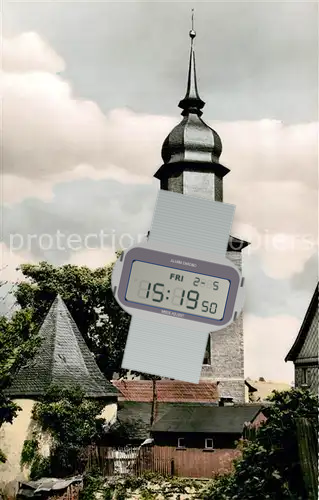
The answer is 15:19:50
